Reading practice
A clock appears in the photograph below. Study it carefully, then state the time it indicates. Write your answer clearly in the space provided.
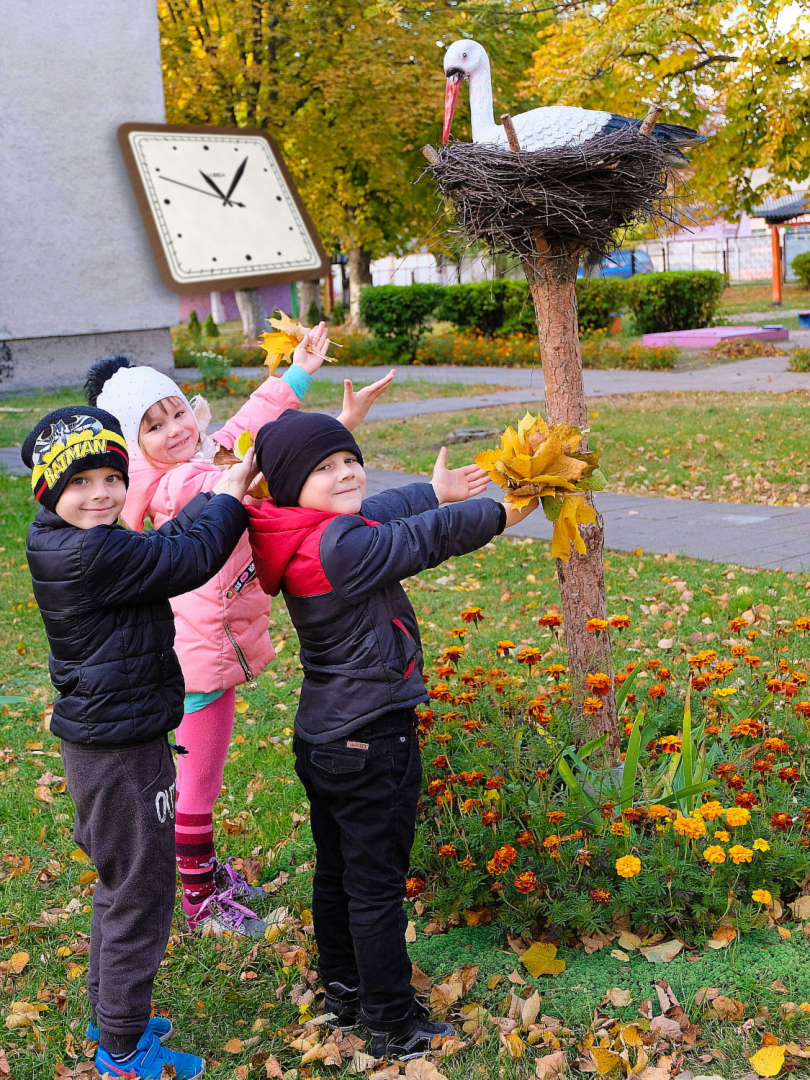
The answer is 11:06:49
